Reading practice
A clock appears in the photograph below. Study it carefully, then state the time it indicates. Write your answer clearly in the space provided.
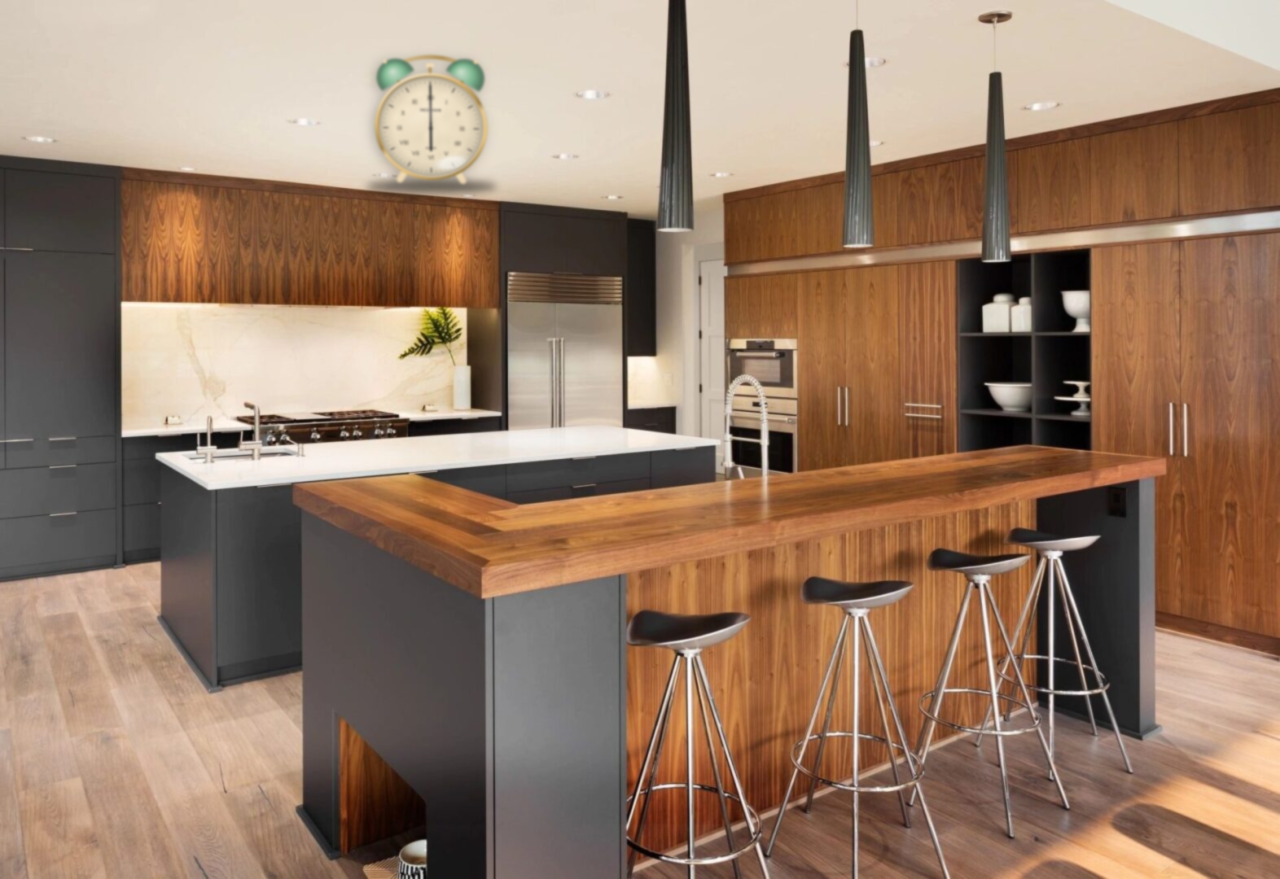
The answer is 6:00
